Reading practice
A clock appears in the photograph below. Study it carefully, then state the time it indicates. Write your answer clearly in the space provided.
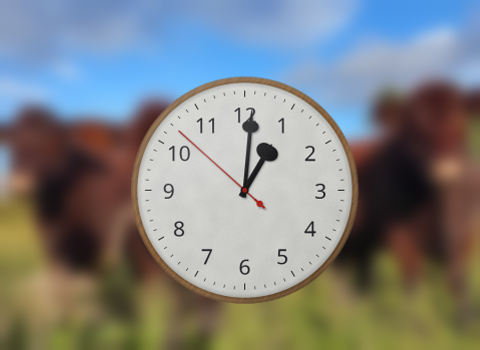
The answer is 1:00:52
